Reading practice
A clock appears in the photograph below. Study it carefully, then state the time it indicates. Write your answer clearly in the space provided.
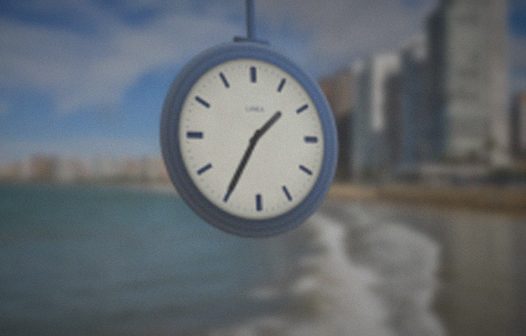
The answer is 1:35
